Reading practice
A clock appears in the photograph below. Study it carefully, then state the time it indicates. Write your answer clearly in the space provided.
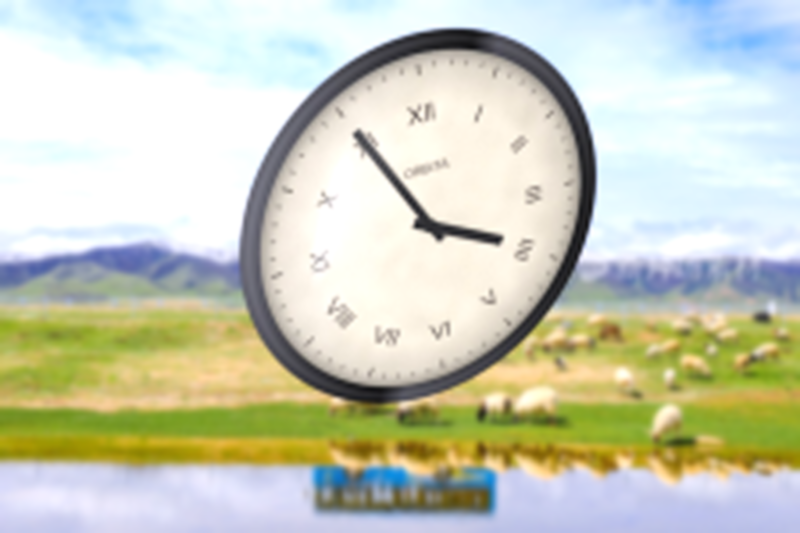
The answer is 3:55
